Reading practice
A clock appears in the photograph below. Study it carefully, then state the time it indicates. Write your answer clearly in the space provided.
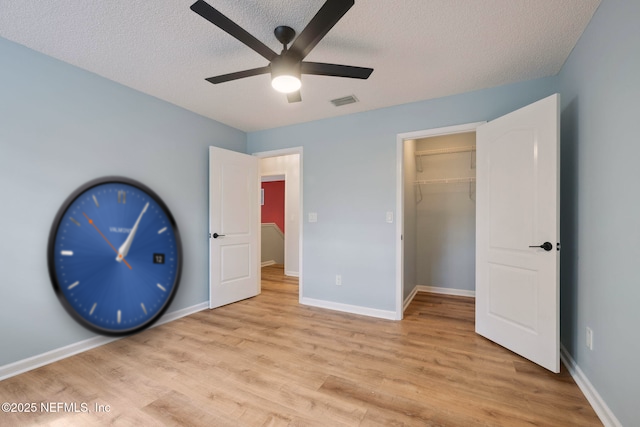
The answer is 1:04:52
